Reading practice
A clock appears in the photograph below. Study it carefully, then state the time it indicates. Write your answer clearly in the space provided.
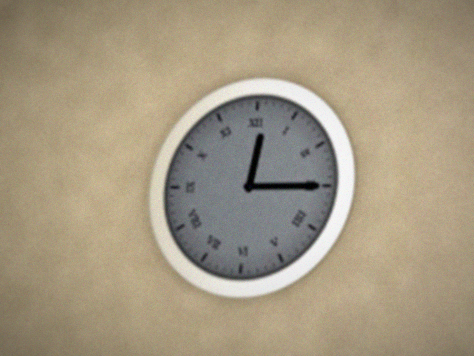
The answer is 12:15
